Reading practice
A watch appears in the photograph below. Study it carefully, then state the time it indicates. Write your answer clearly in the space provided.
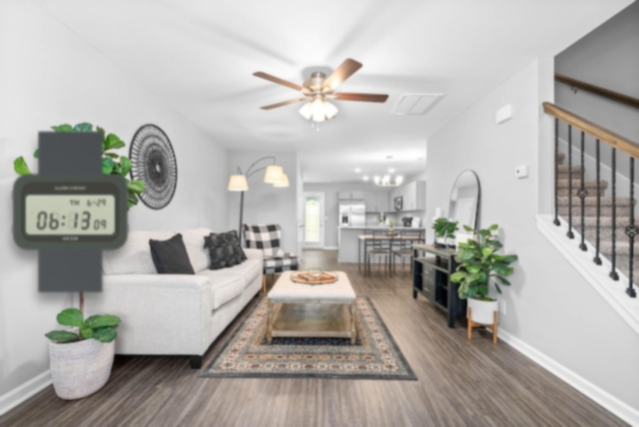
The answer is 6:13
